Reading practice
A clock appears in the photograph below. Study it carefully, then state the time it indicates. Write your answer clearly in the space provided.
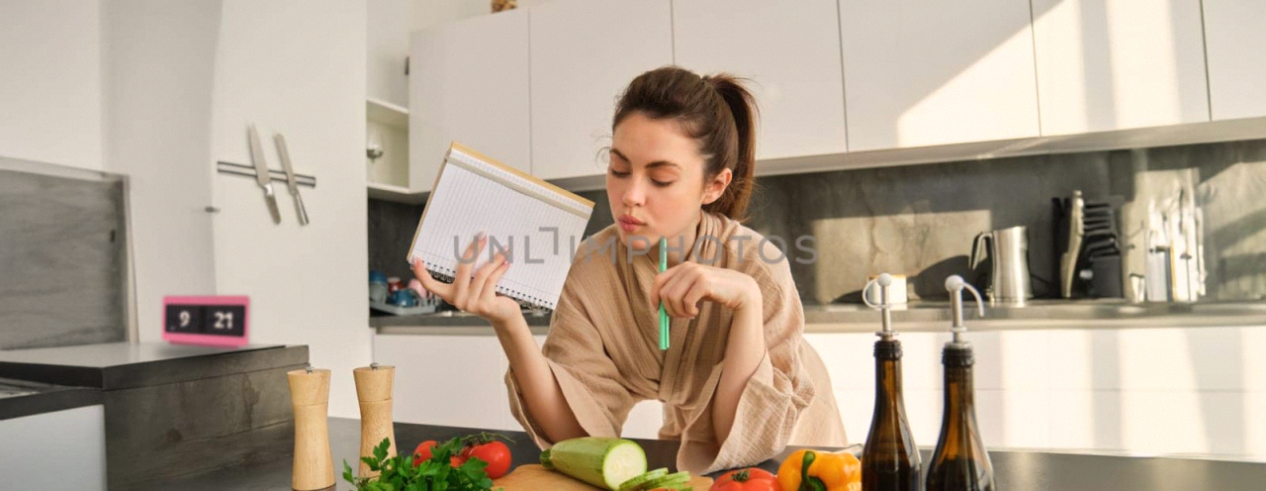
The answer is 9:21
